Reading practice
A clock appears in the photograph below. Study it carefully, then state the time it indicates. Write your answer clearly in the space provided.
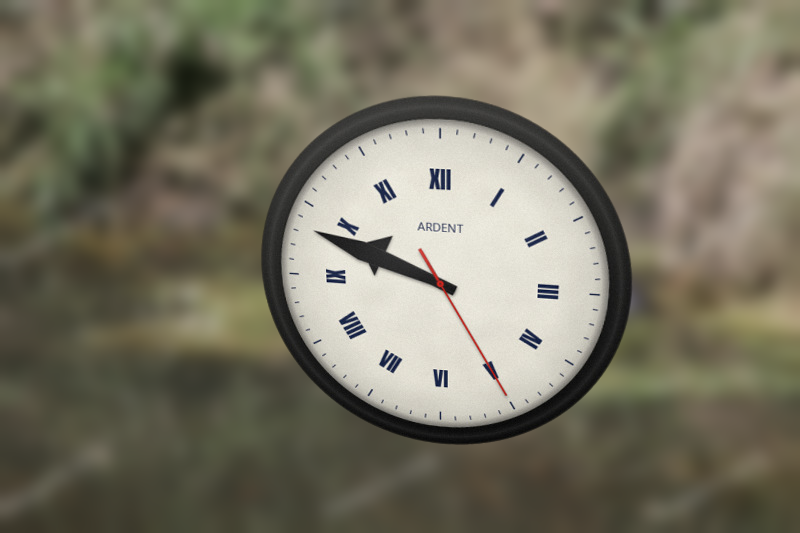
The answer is 9:48:25
